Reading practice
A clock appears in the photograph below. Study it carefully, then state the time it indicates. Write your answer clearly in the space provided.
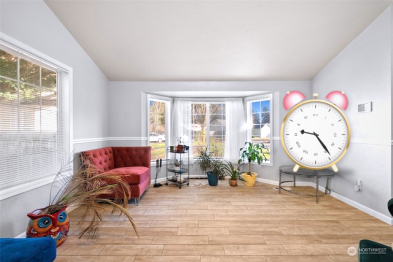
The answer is 9:24
